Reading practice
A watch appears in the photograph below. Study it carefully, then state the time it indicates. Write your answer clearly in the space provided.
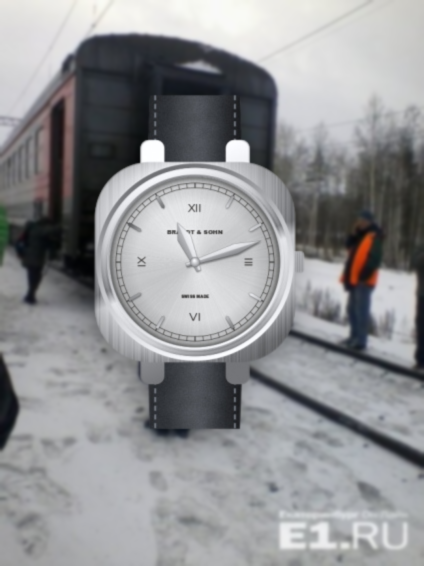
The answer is 11:12
